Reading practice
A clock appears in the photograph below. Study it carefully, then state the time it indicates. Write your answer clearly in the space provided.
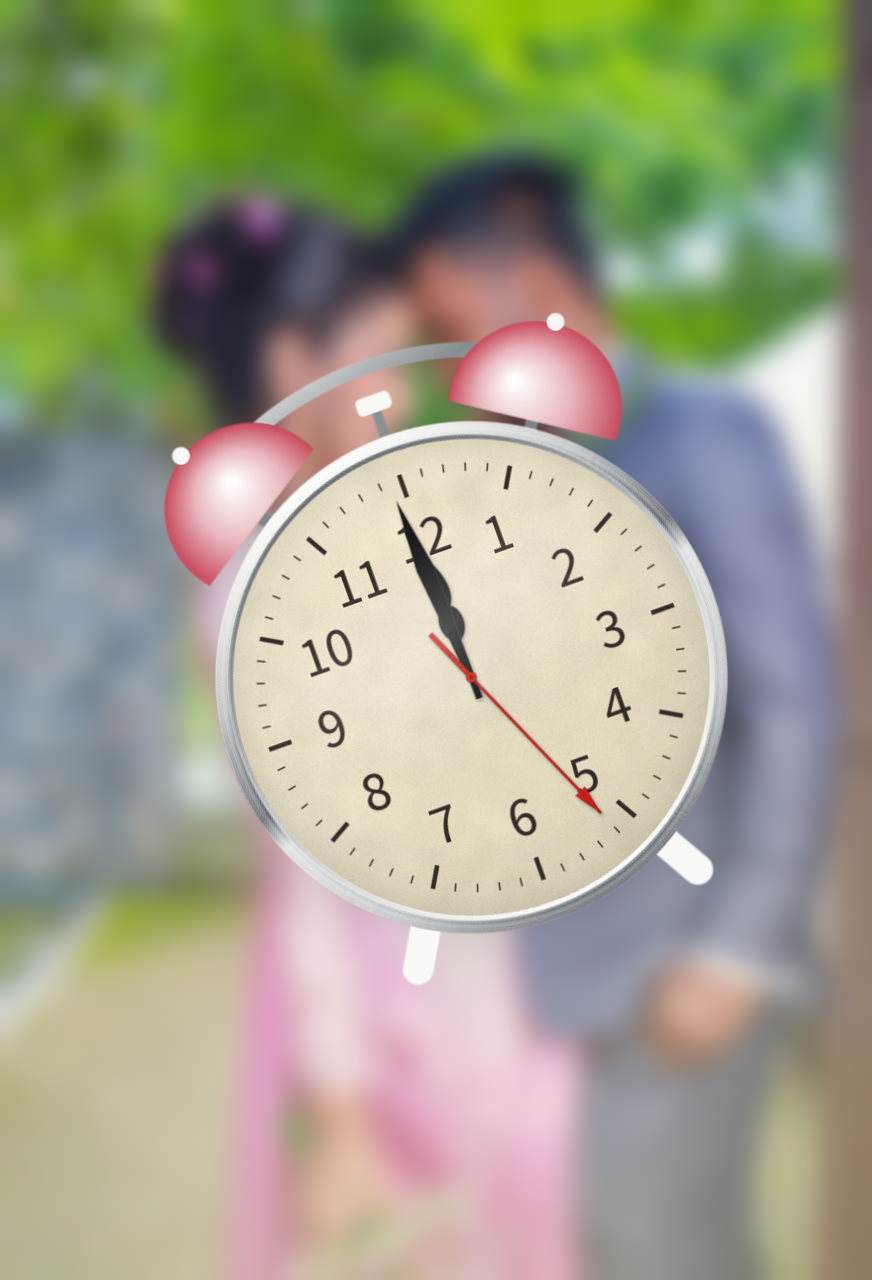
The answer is 11:59:26
